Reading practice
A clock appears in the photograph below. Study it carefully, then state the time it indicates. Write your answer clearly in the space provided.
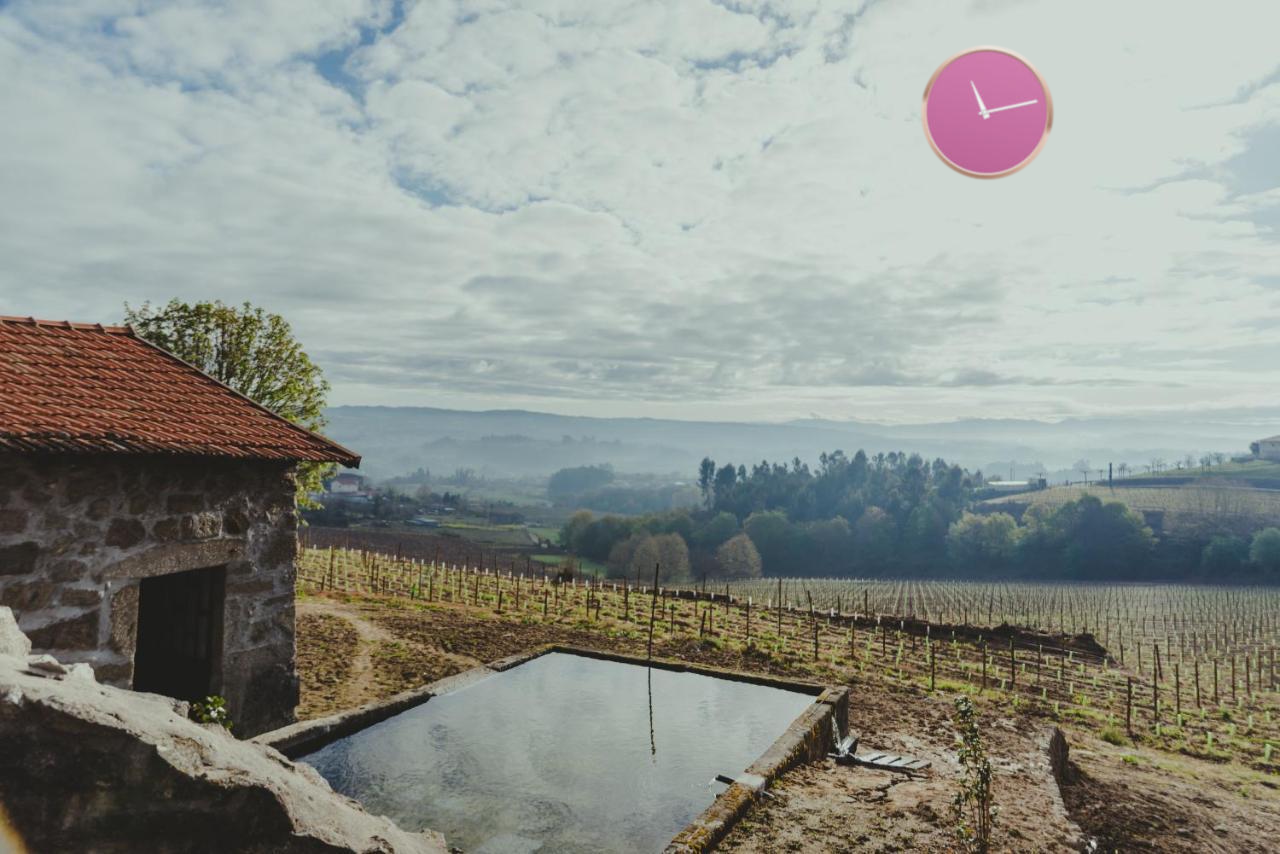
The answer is 11:13
